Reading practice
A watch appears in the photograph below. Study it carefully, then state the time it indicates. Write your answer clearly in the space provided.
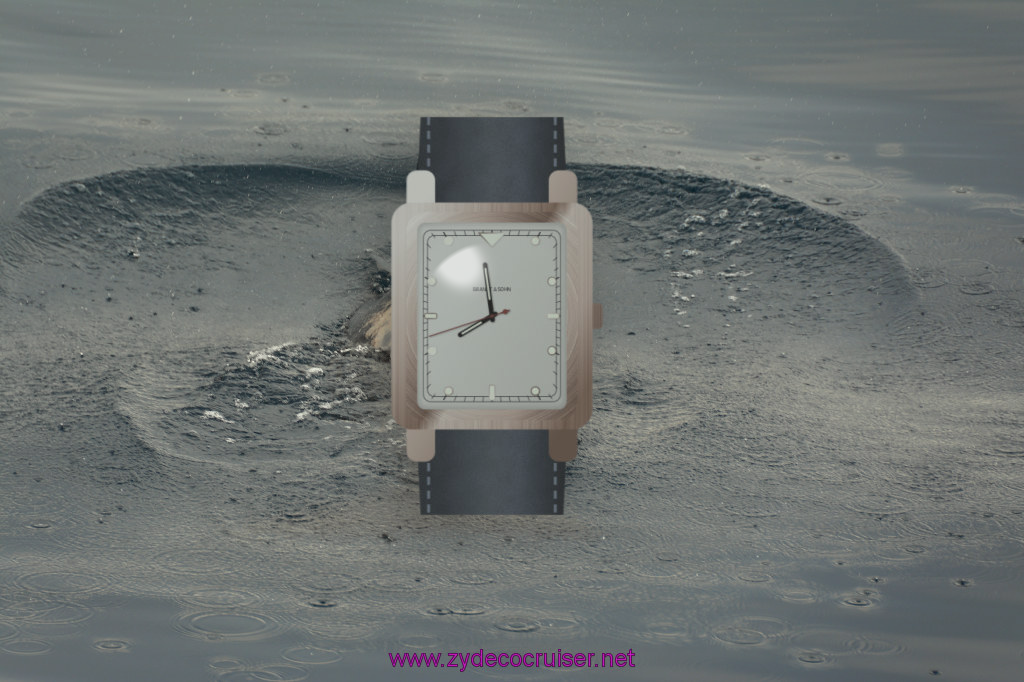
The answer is 7:58:42
